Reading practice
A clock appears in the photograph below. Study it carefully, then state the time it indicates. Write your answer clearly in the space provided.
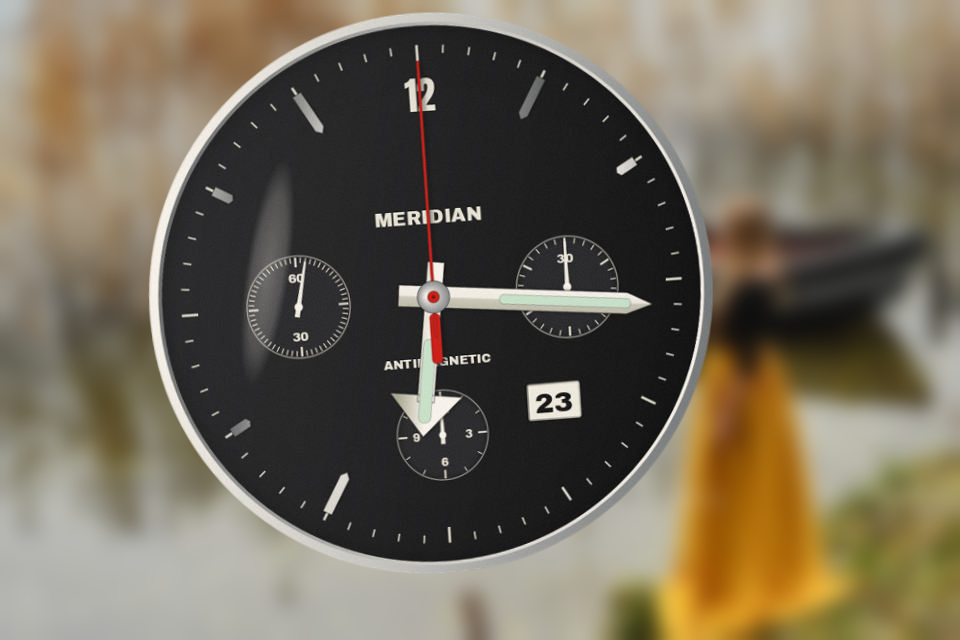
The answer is 6:16:02
